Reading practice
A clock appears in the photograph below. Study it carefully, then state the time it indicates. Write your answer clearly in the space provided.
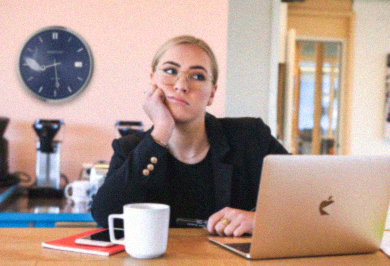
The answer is 8:29
